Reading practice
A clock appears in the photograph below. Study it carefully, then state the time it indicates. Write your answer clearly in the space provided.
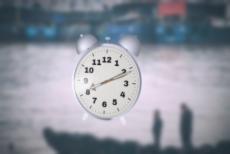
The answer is 8:11
